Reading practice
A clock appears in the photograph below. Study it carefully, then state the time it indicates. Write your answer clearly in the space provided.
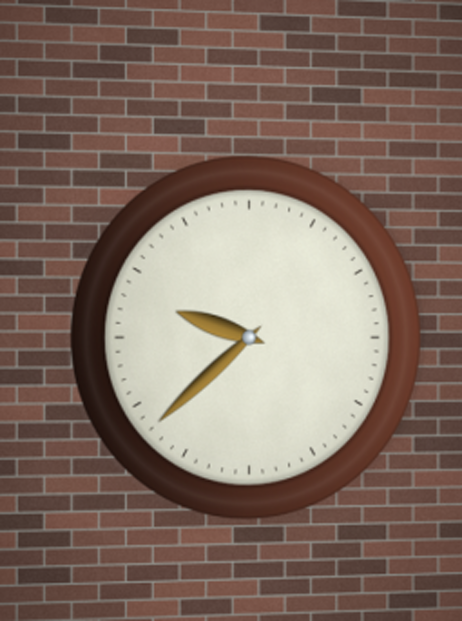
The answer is 9:38
